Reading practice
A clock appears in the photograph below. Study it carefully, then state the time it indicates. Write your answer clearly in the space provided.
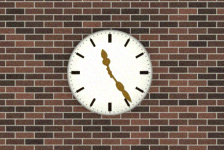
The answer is 11:24
